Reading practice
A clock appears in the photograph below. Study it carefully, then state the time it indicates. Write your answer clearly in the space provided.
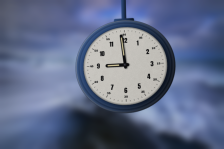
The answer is 8:59
